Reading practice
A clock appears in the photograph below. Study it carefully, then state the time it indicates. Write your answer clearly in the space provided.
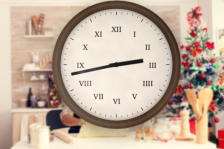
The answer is 2:43
